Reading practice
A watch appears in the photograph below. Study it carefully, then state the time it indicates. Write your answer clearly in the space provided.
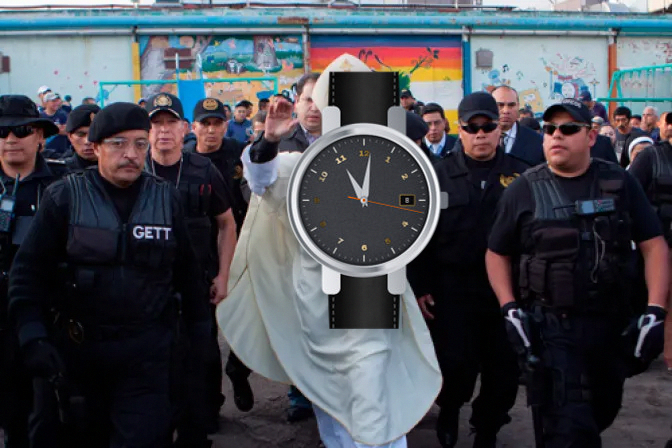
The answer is 11:01:17
